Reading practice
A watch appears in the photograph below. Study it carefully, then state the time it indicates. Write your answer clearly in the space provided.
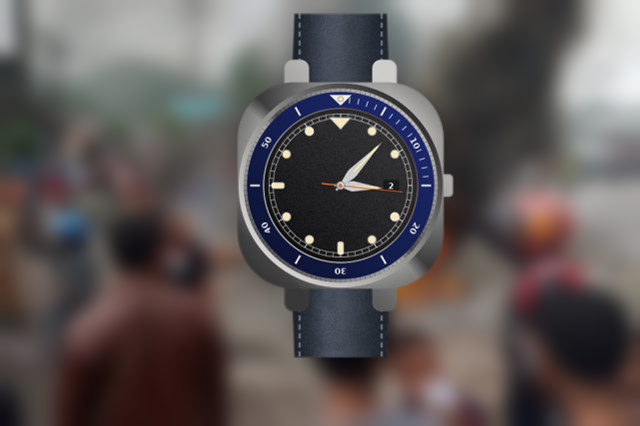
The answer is 3:07:16
